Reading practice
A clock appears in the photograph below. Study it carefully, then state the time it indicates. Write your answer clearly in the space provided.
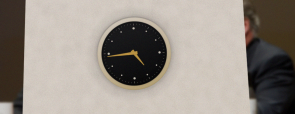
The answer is 4:44
